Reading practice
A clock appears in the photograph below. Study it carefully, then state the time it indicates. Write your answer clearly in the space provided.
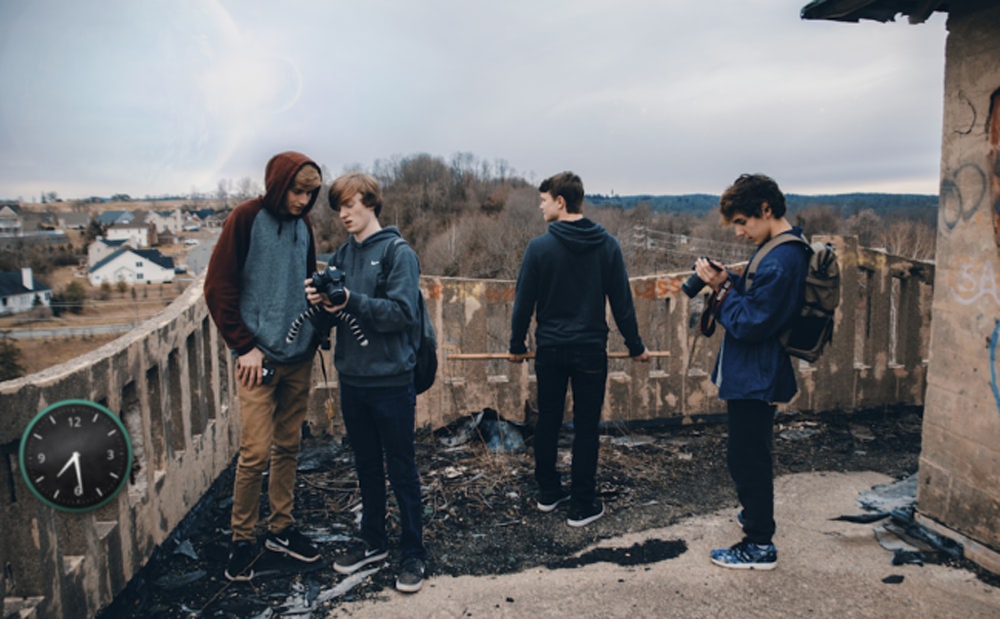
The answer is 7:29
